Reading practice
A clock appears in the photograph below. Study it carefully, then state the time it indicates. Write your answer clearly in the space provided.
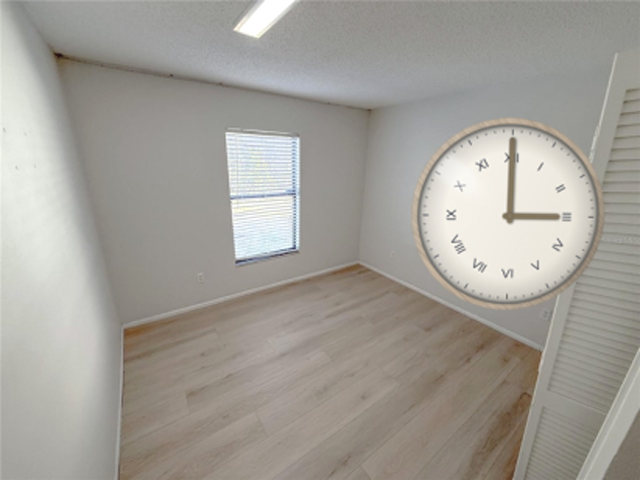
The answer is 3:00
